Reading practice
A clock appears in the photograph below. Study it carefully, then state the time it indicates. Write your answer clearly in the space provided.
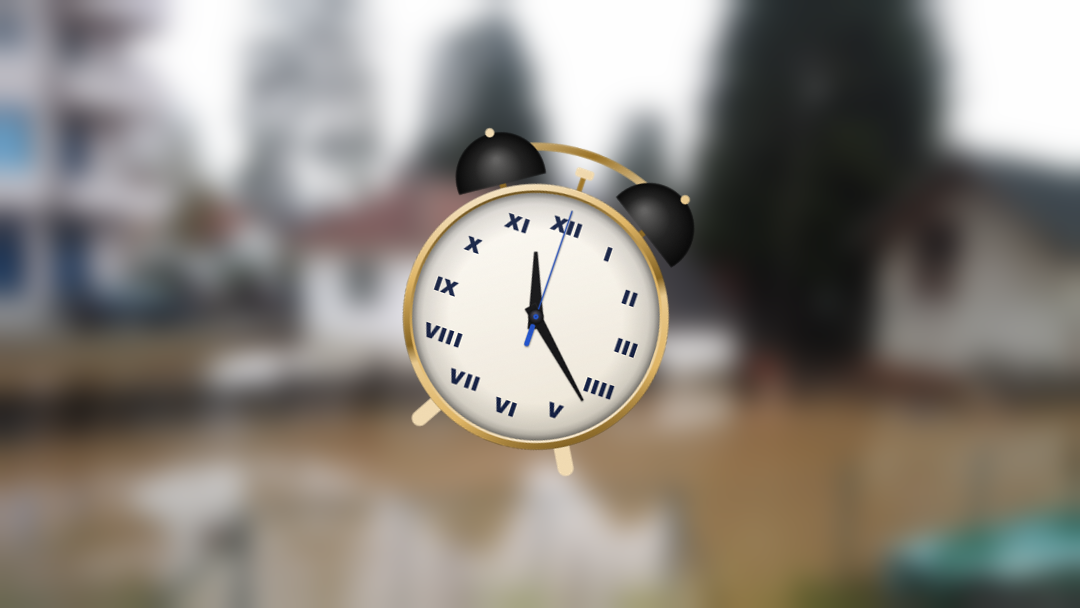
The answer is 11:22:00
